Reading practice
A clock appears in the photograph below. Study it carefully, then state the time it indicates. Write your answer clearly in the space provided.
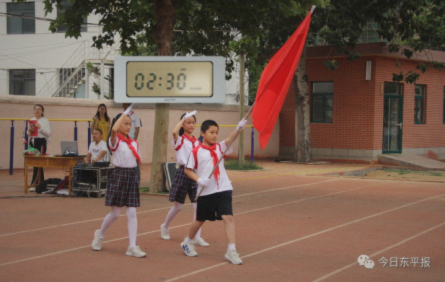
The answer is 2:30
